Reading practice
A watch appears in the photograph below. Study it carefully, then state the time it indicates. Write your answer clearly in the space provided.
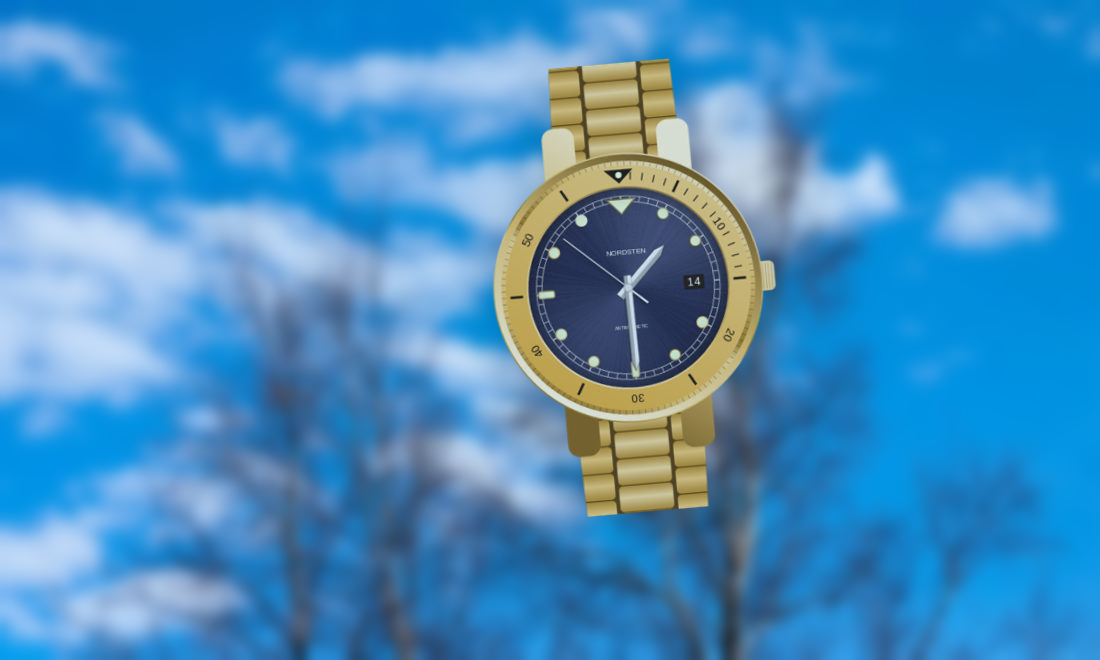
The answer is 1:29:52
